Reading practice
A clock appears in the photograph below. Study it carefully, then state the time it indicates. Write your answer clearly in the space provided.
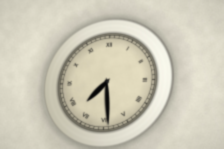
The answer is 7:29
